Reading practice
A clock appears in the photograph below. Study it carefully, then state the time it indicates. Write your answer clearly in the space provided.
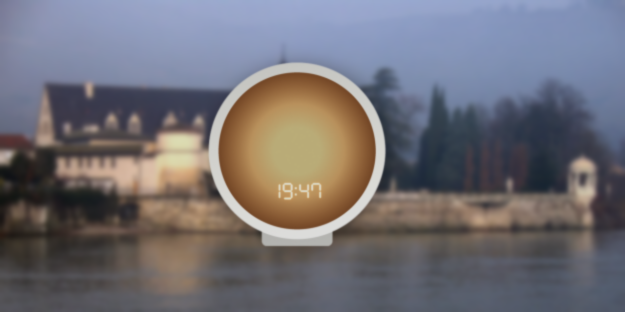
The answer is 19:47
